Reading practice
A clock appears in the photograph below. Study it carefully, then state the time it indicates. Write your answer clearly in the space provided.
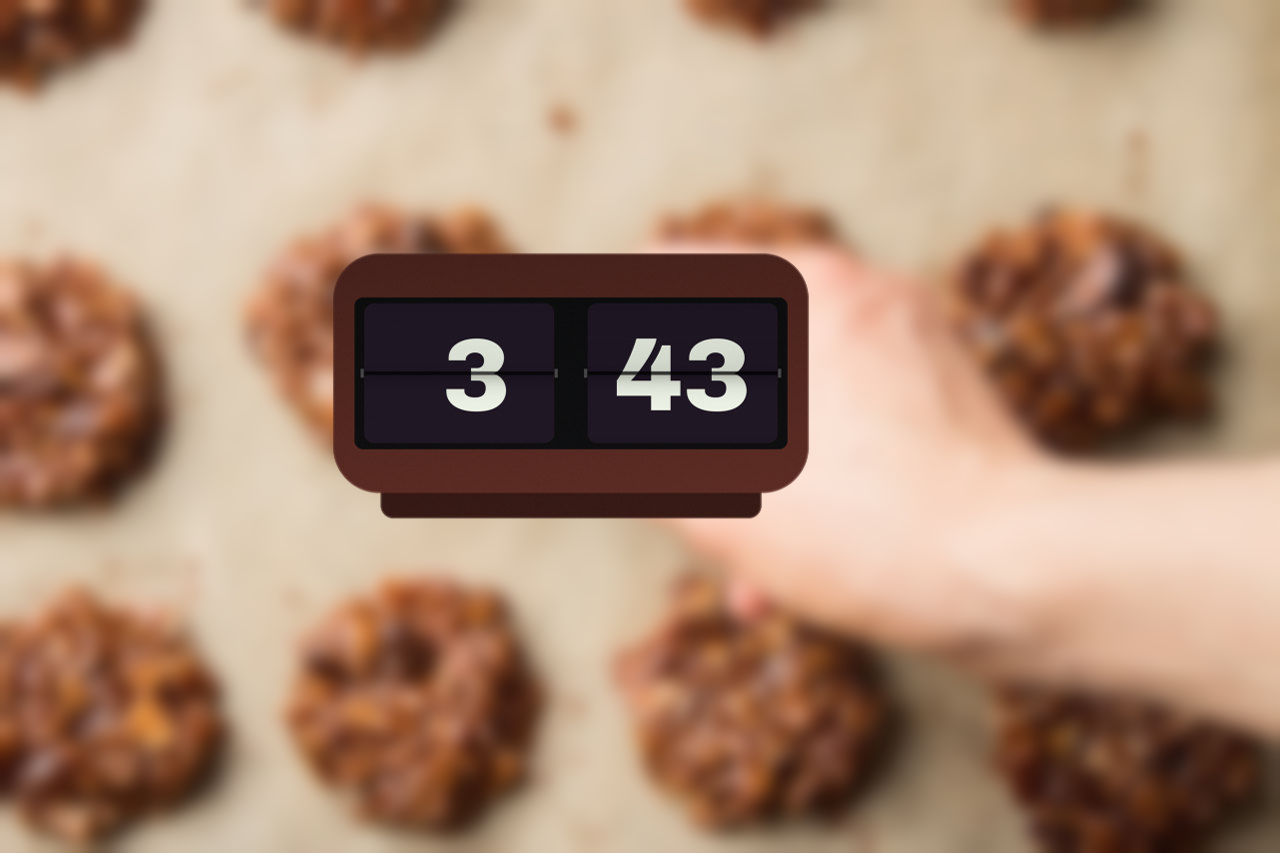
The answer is 3:43
